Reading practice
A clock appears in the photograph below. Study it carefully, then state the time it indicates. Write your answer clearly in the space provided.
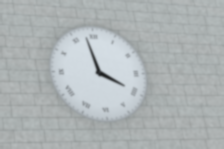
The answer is 3:58
